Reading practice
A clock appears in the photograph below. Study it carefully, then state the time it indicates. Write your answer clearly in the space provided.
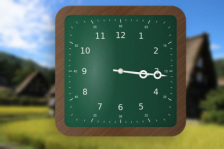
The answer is 3:16
